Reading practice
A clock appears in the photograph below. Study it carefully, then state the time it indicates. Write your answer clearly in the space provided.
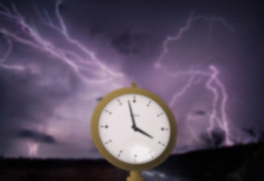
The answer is 3:58
